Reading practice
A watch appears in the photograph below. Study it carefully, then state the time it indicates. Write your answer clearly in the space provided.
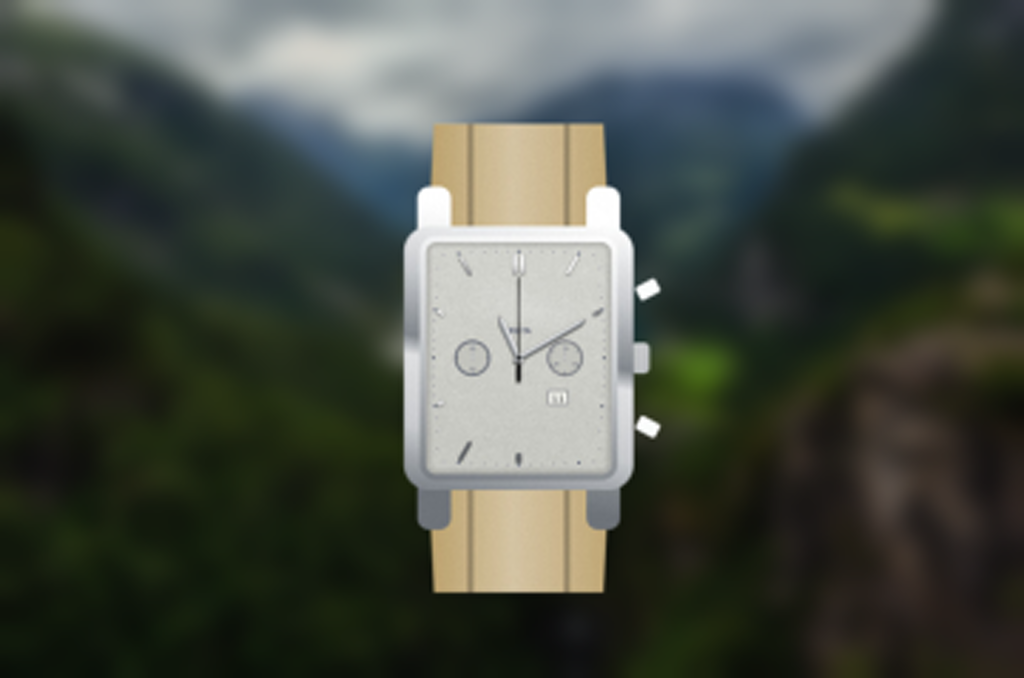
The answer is 11:10
